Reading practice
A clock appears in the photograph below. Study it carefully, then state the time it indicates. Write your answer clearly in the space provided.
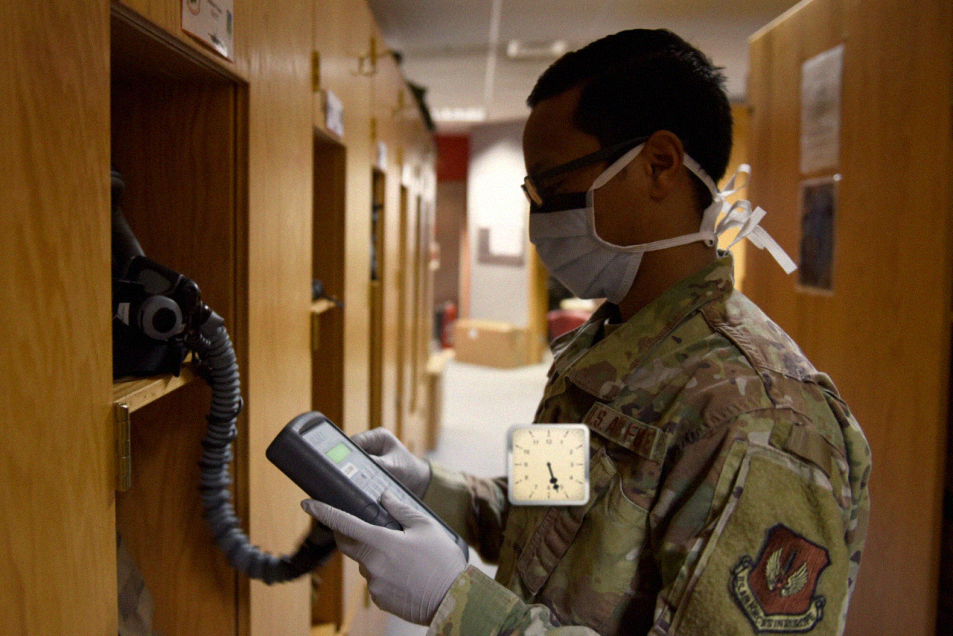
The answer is 5:27
